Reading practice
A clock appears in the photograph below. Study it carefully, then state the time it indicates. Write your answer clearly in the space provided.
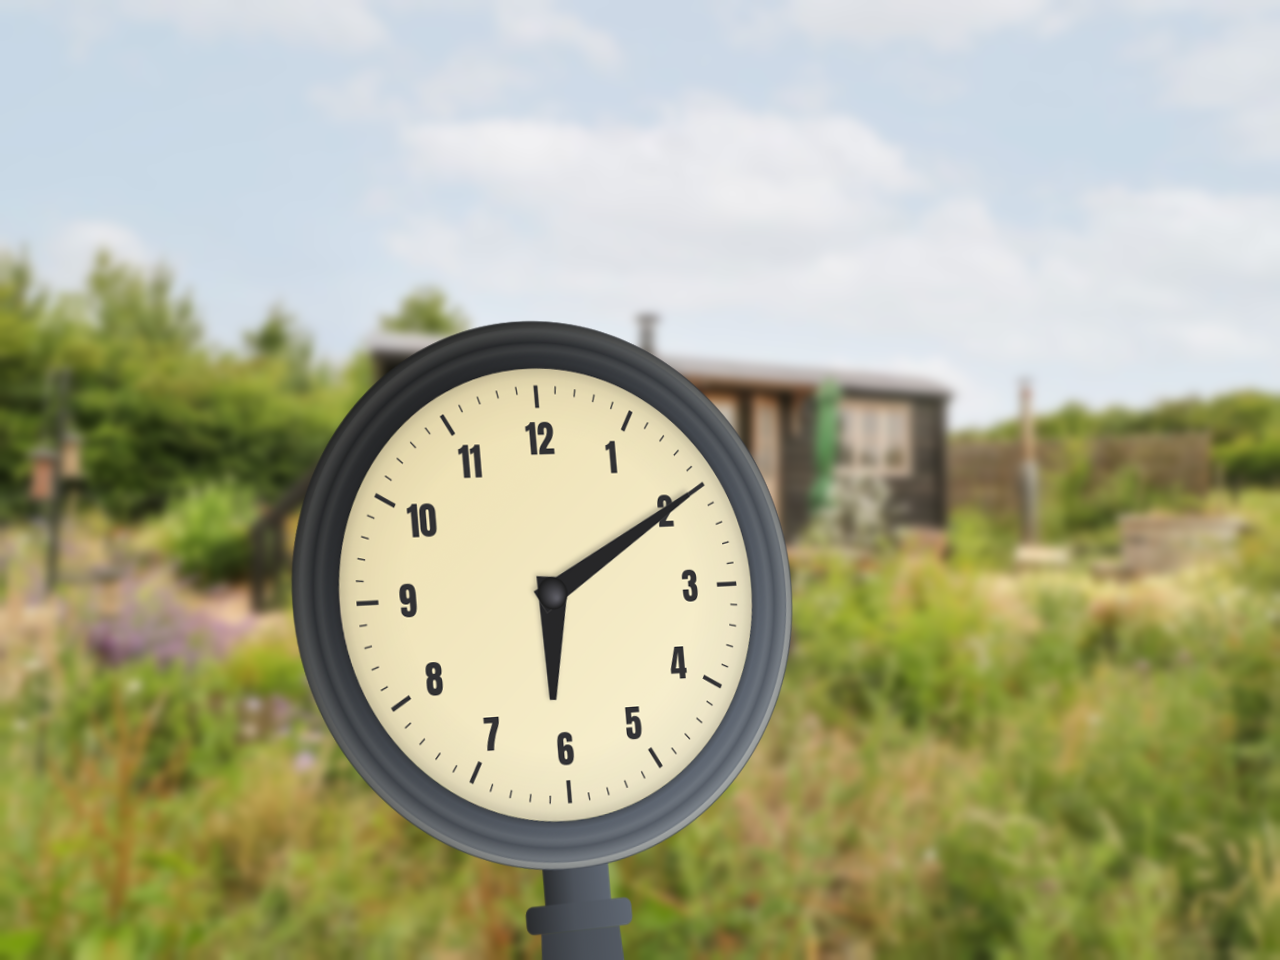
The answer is 6:10
